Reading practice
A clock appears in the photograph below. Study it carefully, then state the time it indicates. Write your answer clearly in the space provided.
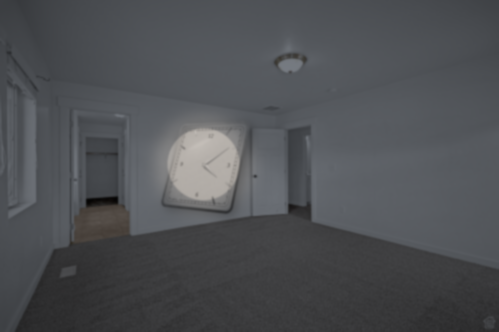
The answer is 4:09
